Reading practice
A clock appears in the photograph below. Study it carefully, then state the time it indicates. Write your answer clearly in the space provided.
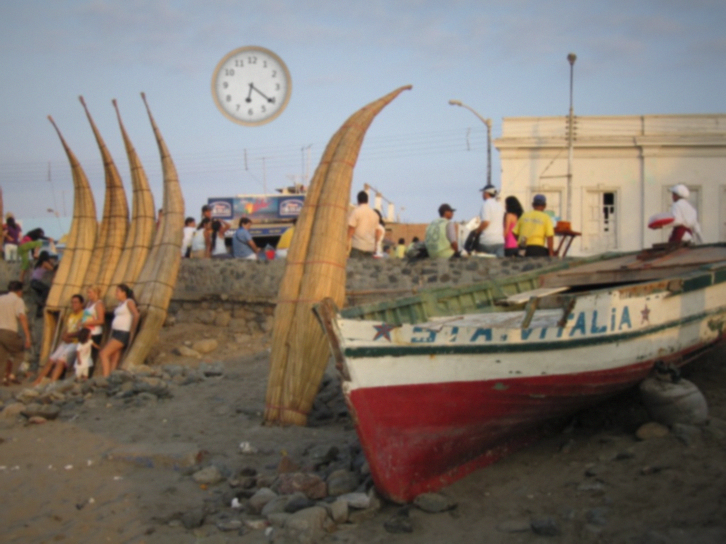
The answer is 6:21
